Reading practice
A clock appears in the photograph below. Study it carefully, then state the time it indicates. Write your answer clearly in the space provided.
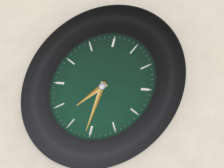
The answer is 7:31
